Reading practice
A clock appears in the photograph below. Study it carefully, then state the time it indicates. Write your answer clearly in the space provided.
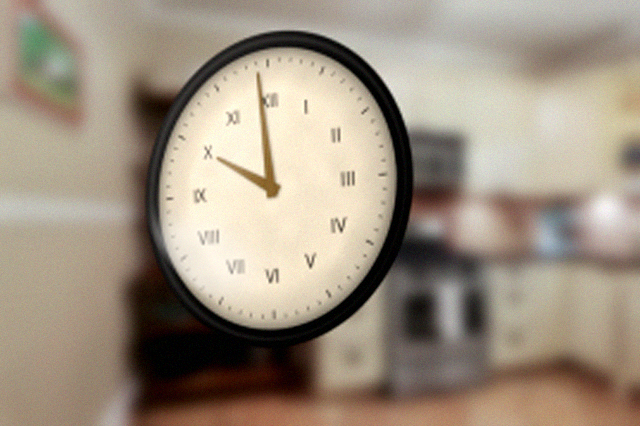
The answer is 9:59
